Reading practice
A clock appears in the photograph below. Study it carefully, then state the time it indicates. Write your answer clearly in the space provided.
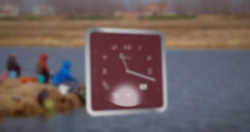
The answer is 11:18
